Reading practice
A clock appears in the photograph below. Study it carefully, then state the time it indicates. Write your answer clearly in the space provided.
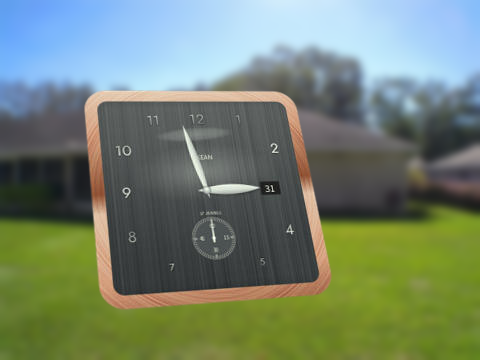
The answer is 2:58
